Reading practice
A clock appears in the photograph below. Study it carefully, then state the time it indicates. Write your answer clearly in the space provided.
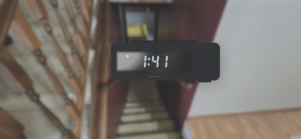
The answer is 1:41
